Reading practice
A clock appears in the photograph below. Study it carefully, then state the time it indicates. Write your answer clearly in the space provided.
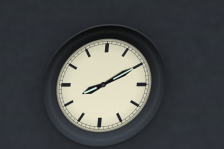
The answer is 8:10
